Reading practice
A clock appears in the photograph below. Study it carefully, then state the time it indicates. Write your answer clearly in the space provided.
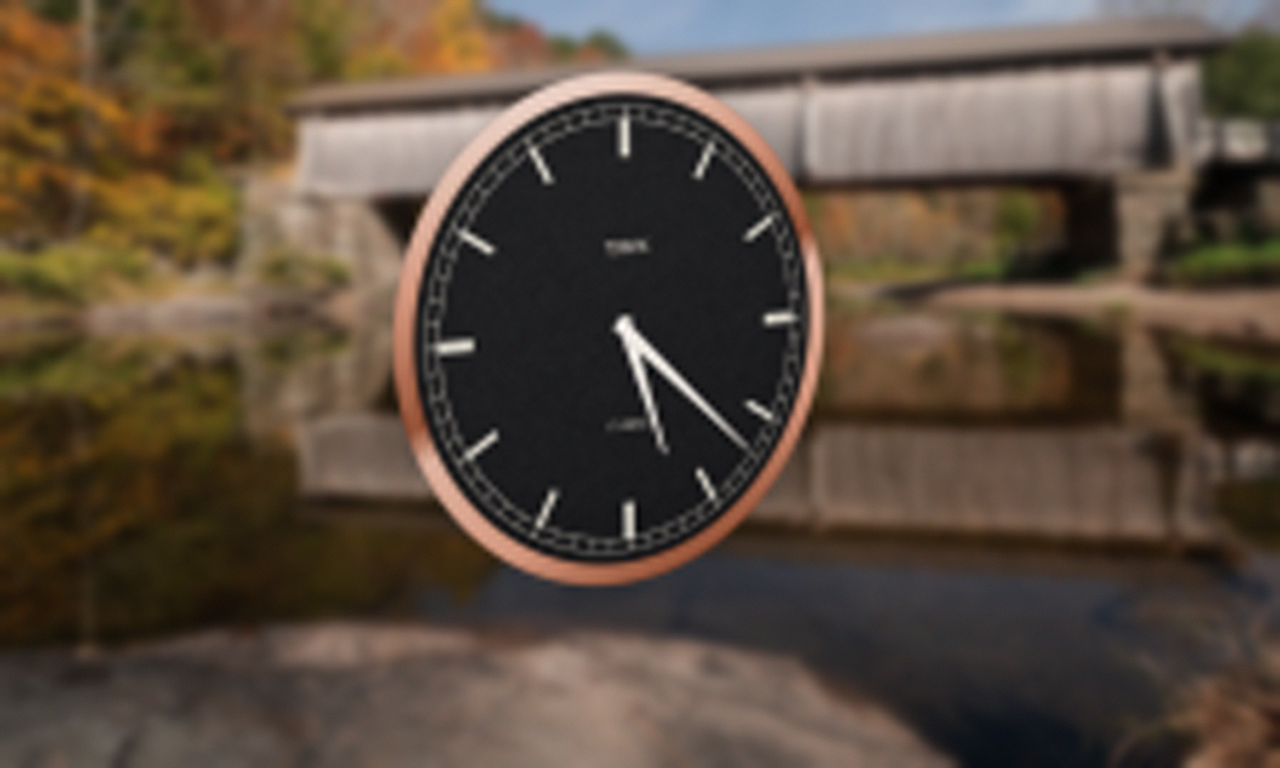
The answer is 5:22
